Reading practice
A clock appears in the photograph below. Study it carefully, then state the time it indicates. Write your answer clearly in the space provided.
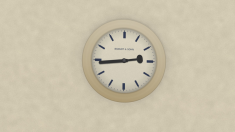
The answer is 2:44
